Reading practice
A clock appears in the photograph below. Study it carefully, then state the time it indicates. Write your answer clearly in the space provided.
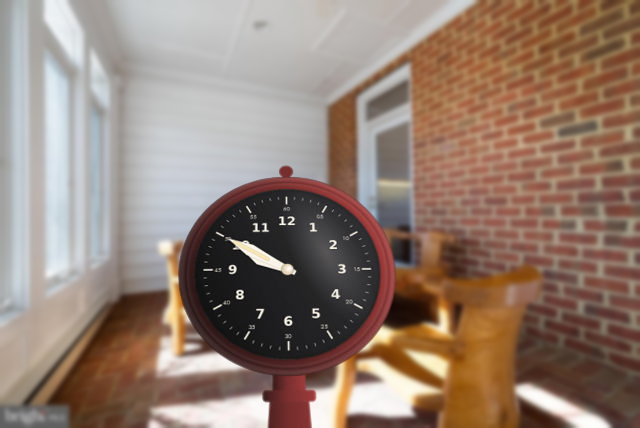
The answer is 9:50
